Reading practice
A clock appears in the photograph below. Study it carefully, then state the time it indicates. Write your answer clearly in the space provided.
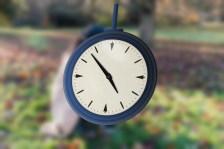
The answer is 4:53
